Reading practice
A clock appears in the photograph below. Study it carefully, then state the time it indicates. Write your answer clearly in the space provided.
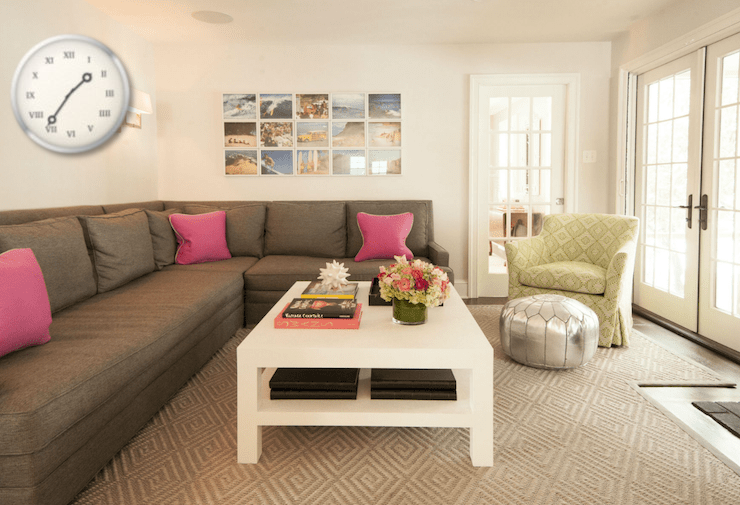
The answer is 1:36
